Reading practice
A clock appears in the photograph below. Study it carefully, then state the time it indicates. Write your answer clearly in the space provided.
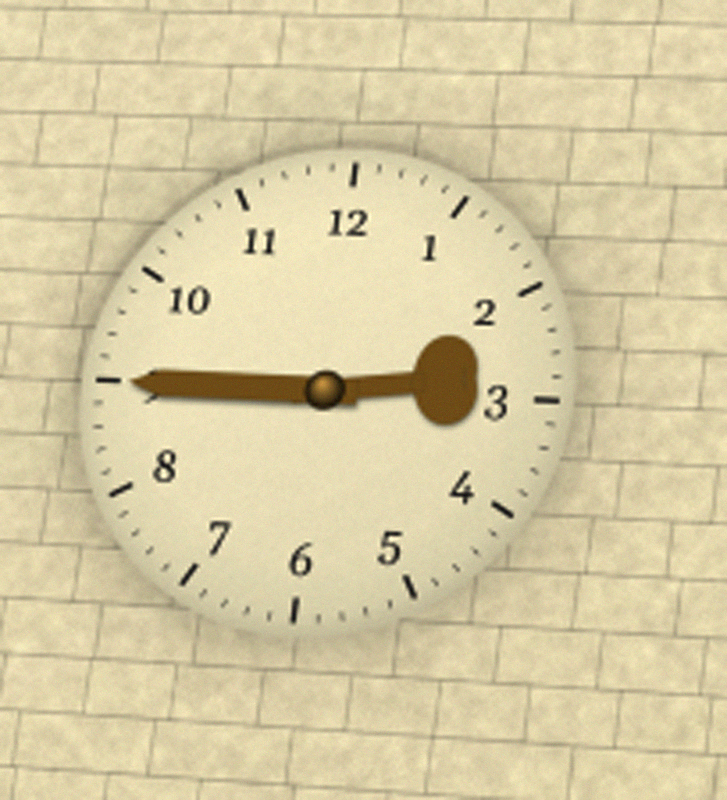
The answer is 2:45
